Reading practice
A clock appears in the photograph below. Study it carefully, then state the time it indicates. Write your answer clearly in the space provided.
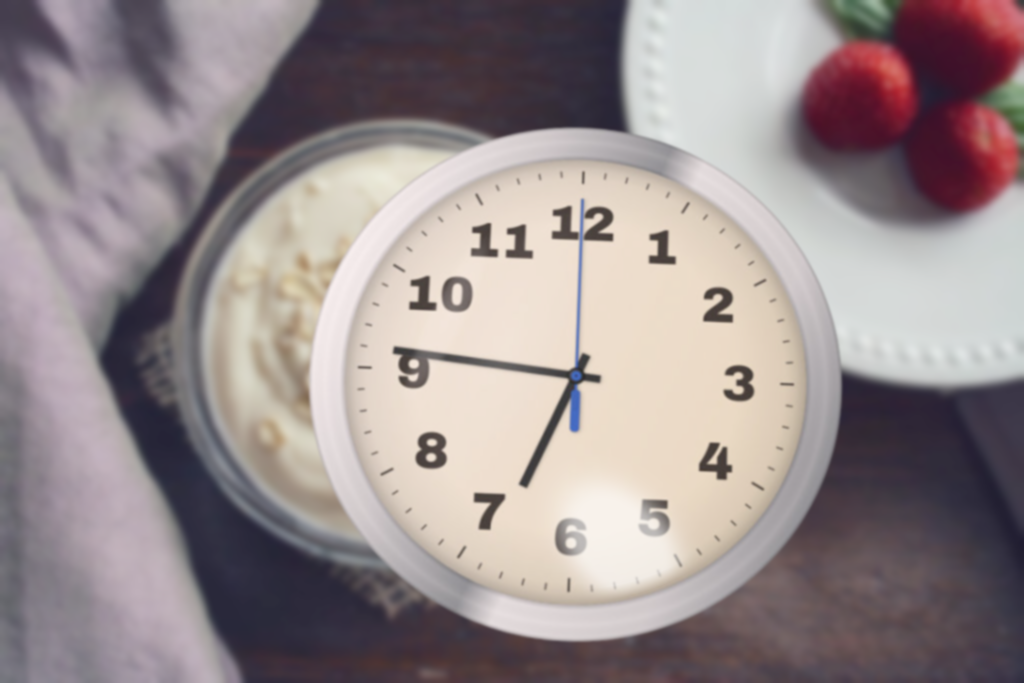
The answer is 6:46:00
